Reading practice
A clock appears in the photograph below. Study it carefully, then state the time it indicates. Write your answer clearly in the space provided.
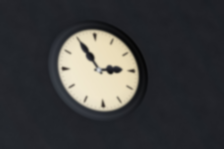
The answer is 2:55
